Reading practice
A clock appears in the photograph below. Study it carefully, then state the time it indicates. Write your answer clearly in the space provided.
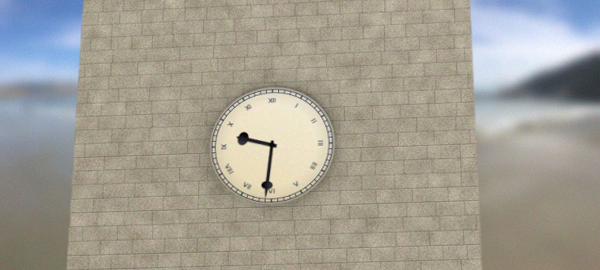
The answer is 9:31
